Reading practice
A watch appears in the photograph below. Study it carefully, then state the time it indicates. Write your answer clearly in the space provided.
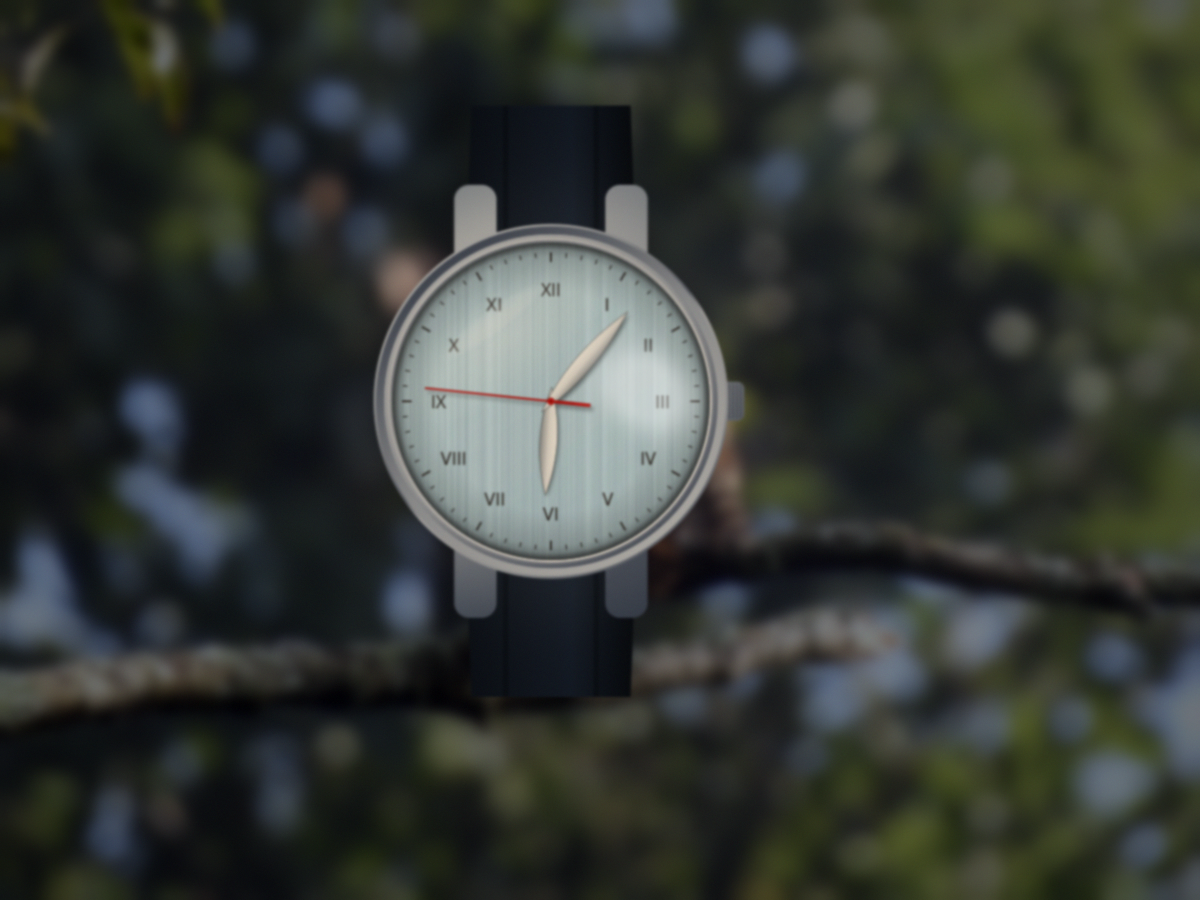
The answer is 6:06:46
